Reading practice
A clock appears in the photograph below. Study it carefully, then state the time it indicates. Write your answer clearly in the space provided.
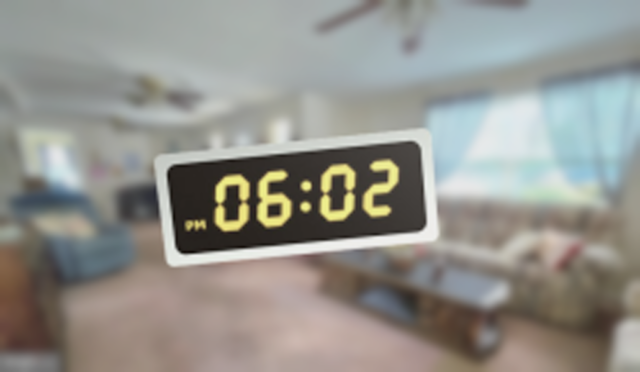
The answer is 6:02
